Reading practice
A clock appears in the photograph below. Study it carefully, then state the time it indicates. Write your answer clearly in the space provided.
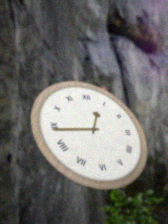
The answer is 12:44
